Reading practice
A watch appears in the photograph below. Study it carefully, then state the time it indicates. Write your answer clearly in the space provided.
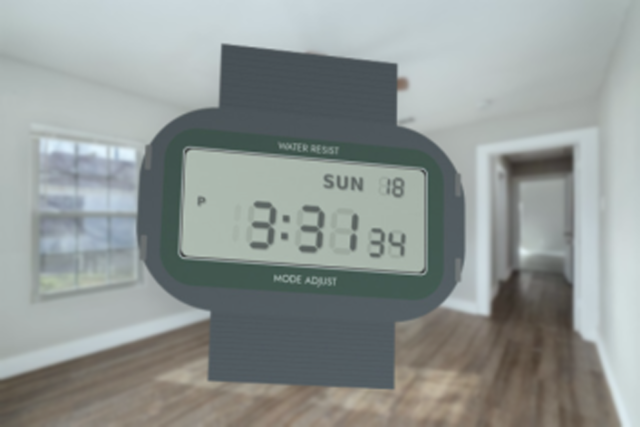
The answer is 3:31:34
